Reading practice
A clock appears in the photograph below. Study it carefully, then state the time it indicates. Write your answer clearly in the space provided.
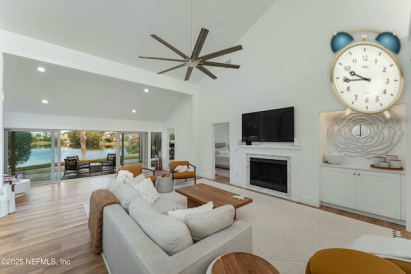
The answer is 9:44
